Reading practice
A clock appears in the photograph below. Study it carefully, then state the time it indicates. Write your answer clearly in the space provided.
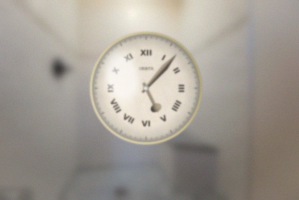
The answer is 5:07
